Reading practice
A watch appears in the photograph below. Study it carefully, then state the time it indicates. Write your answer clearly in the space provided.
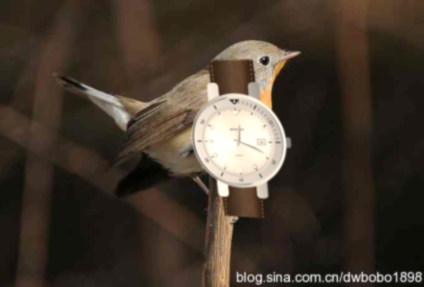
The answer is 12:19
